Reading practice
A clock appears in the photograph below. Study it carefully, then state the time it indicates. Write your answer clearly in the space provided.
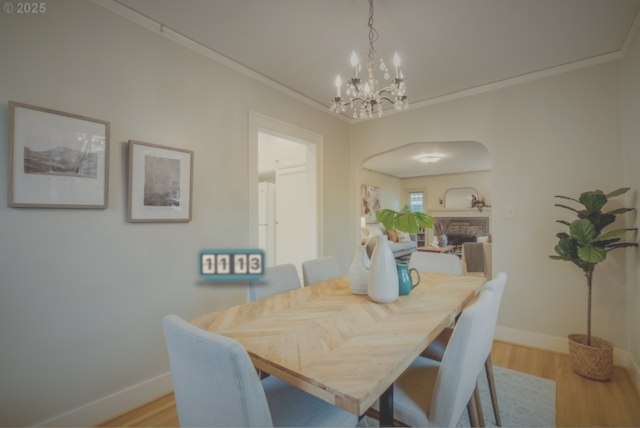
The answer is 11:13
